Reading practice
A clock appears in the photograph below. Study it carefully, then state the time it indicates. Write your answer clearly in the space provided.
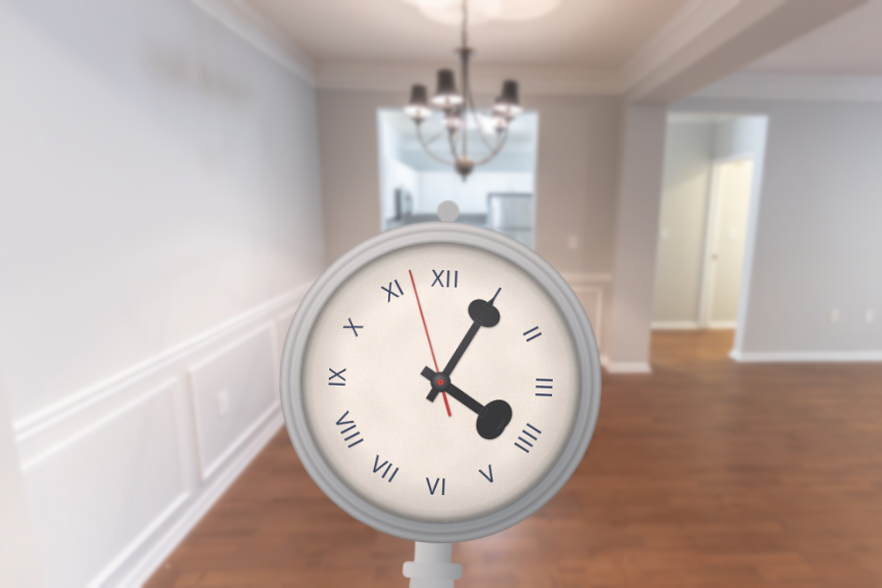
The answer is 4:04:57
